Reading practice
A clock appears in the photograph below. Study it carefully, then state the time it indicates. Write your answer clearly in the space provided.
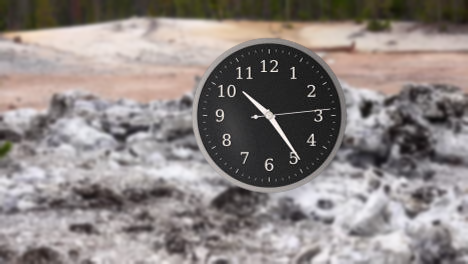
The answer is 10:24:14
